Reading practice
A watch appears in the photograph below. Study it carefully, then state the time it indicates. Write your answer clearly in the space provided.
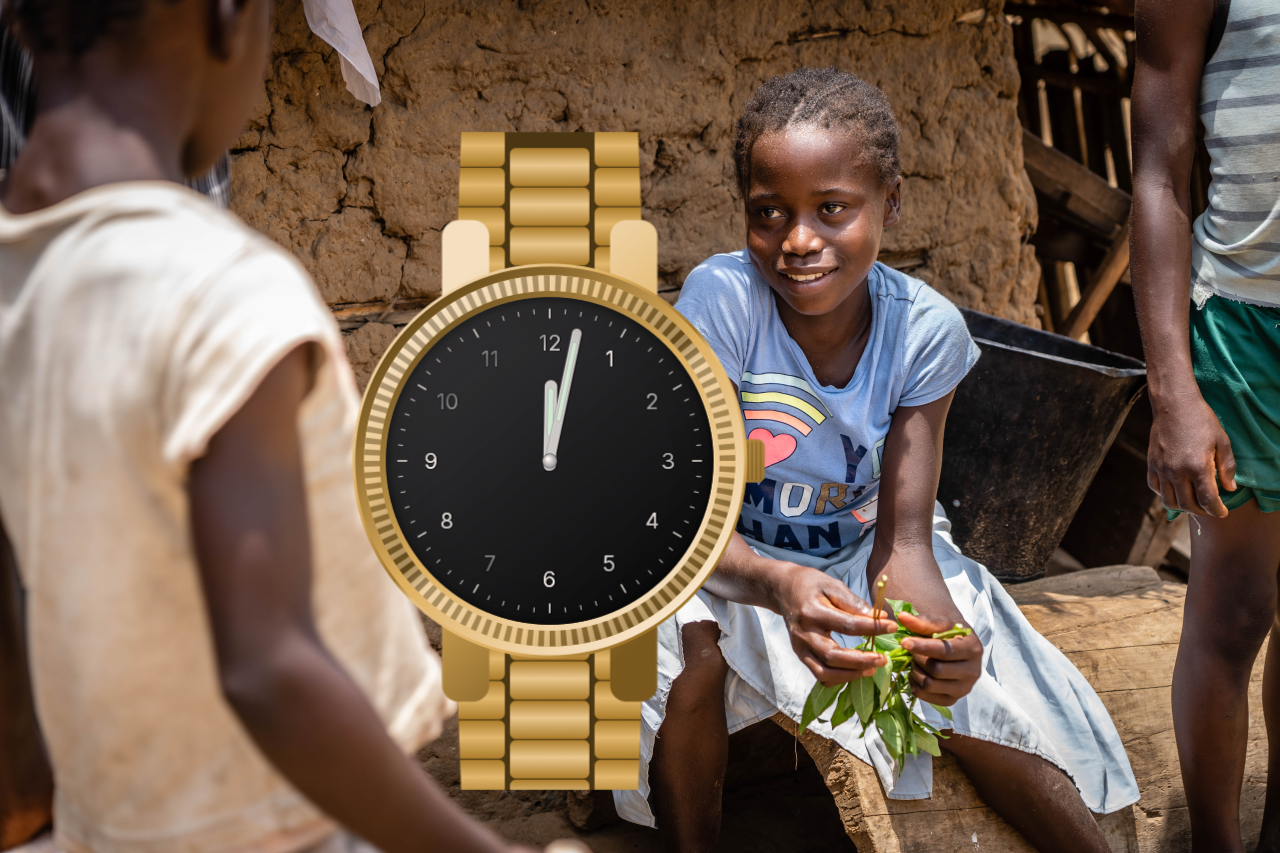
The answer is 12:02
